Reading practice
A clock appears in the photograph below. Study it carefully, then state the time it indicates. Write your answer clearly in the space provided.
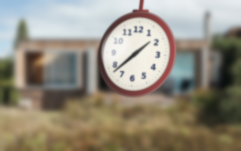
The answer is 1:38
